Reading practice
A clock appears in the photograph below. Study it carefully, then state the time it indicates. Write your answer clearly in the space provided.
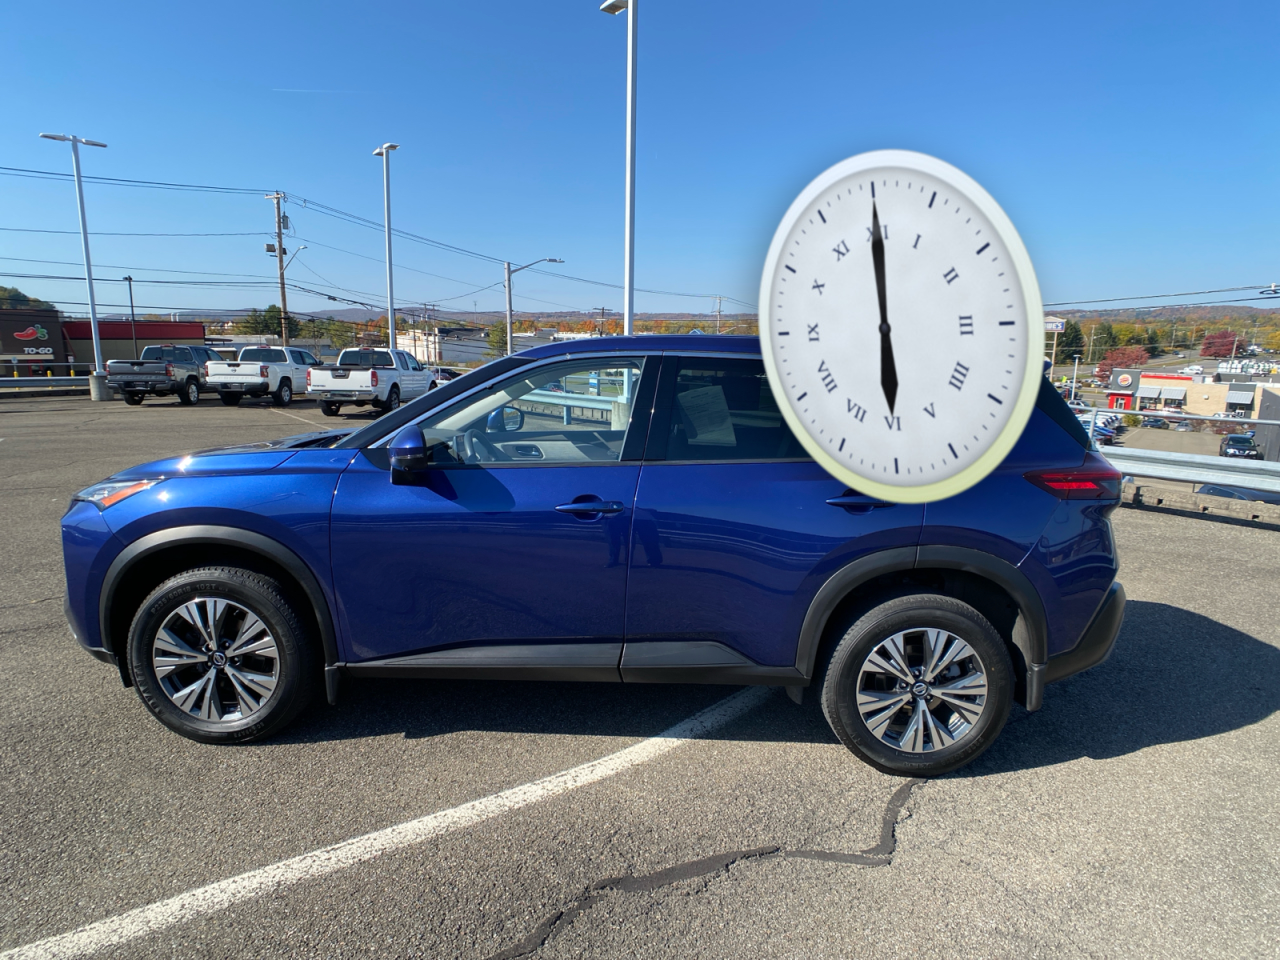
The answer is 6:00
